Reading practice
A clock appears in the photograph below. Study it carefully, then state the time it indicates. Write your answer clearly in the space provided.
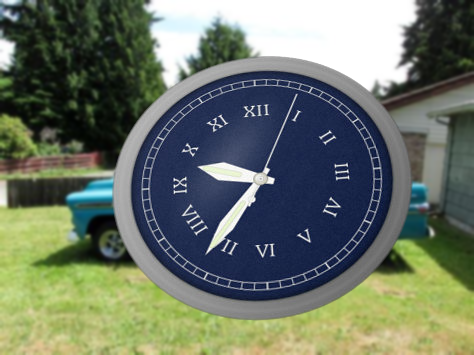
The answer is 9:36:04
